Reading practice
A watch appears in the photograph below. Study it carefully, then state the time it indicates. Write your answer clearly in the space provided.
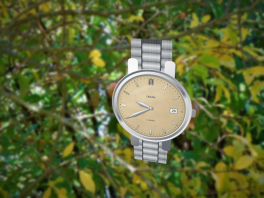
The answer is 9:40
